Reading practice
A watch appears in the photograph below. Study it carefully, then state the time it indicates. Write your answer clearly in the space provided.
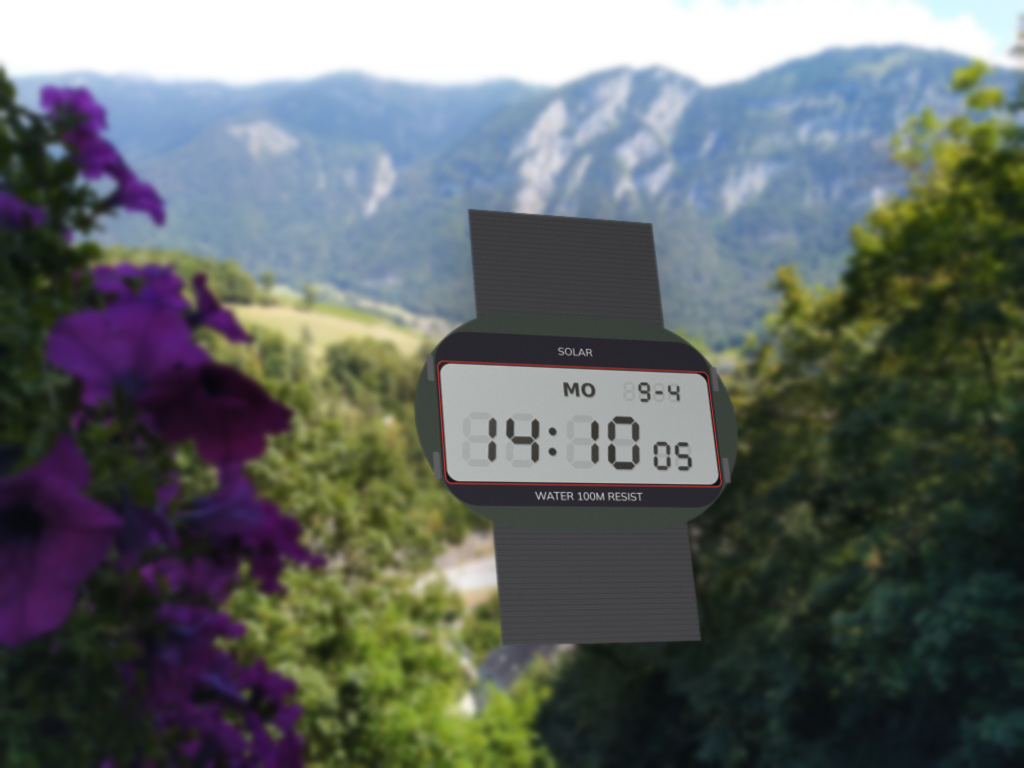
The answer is 14:10:05
